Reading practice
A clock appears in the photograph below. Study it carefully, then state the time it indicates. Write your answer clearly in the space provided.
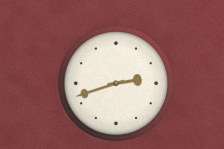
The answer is 2:42
